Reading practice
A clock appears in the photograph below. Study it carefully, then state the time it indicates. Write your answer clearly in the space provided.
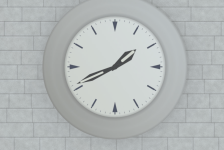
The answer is 1:41
